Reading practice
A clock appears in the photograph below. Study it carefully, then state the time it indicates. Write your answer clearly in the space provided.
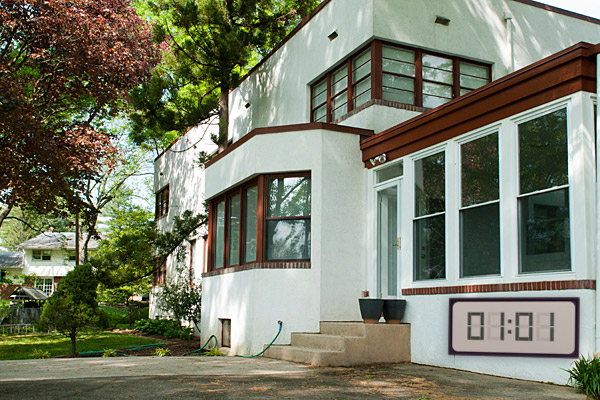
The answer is 1:01
